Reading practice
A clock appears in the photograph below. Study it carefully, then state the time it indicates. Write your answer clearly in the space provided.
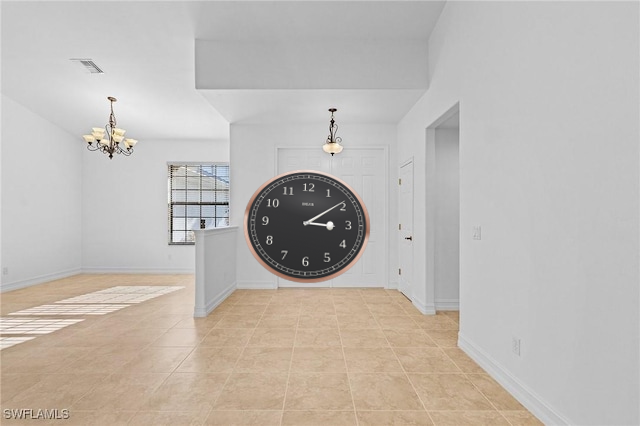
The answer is 3:09
